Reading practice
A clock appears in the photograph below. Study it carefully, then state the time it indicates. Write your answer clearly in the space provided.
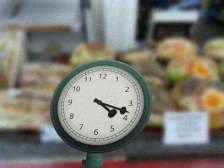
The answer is 4:18
